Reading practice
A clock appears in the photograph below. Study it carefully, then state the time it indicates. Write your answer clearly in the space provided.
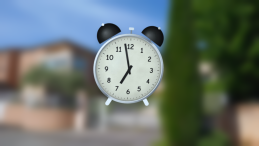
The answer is 6:58
